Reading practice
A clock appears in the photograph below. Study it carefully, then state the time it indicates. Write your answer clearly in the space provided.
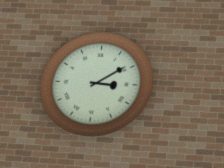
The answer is 3:09
